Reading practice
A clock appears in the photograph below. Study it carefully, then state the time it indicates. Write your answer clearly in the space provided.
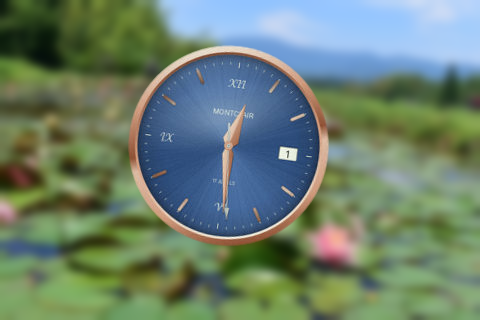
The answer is 12:29:29
